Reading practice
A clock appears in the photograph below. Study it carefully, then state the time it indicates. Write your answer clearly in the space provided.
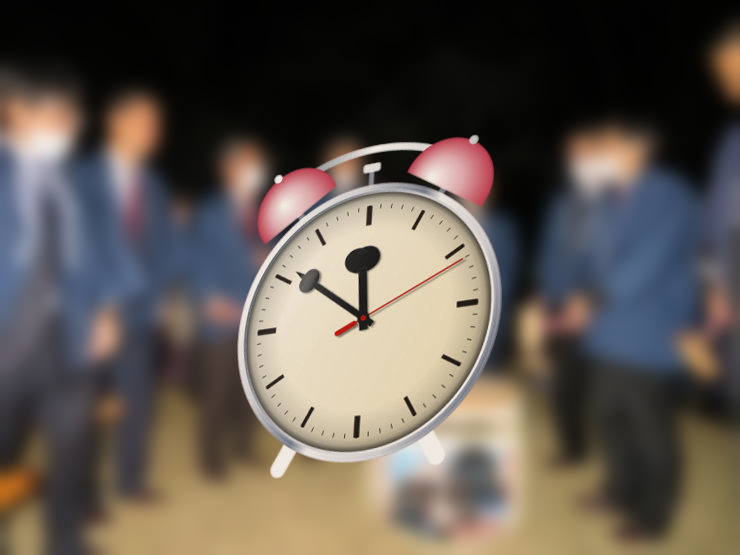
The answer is 11:51:11
